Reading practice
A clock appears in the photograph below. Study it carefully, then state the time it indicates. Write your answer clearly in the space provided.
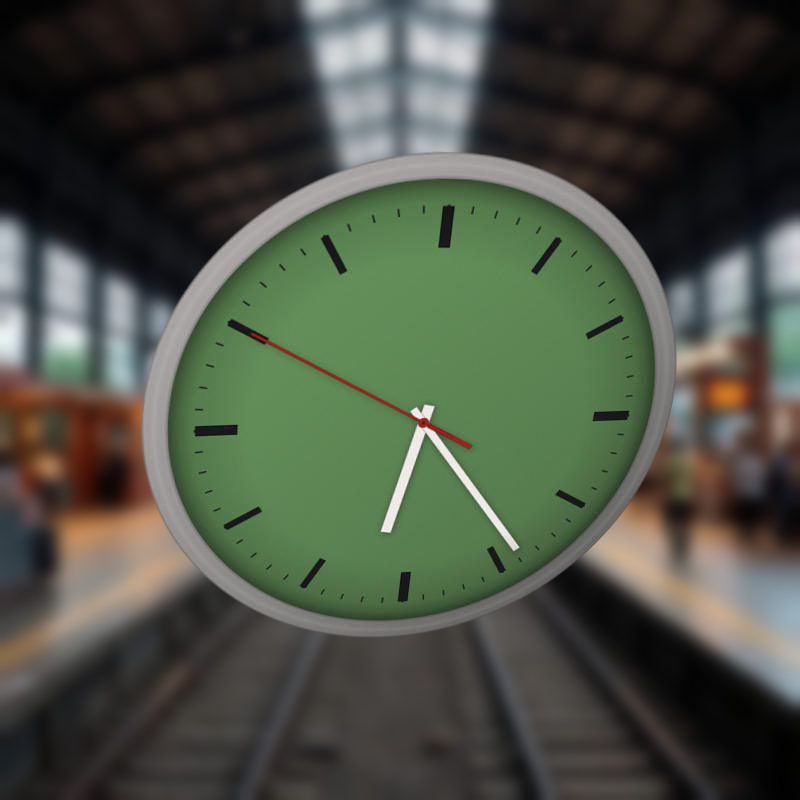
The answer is 6:23:50
